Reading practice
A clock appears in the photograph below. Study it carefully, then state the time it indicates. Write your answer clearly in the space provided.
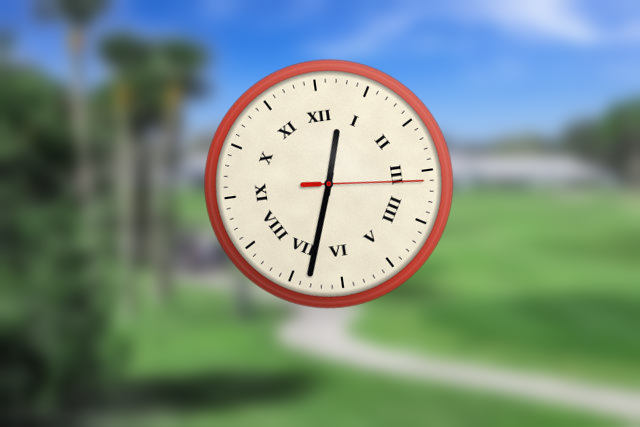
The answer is 12:33:16
